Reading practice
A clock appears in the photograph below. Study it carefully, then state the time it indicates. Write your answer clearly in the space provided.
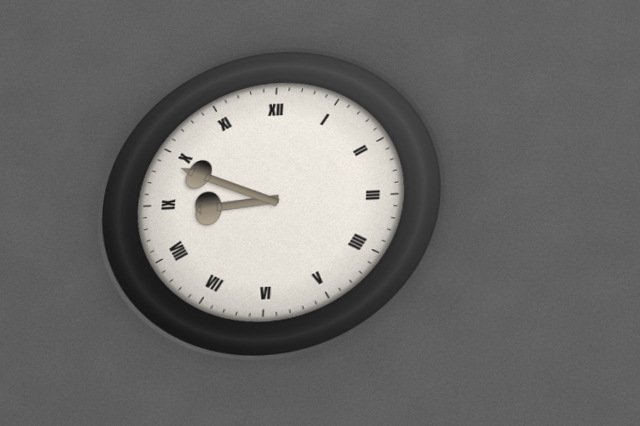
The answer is 8:49
